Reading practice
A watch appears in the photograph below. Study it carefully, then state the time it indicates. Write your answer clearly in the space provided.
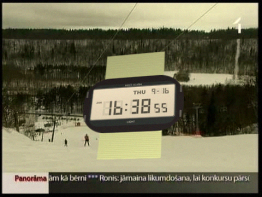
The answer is 16:38:55
